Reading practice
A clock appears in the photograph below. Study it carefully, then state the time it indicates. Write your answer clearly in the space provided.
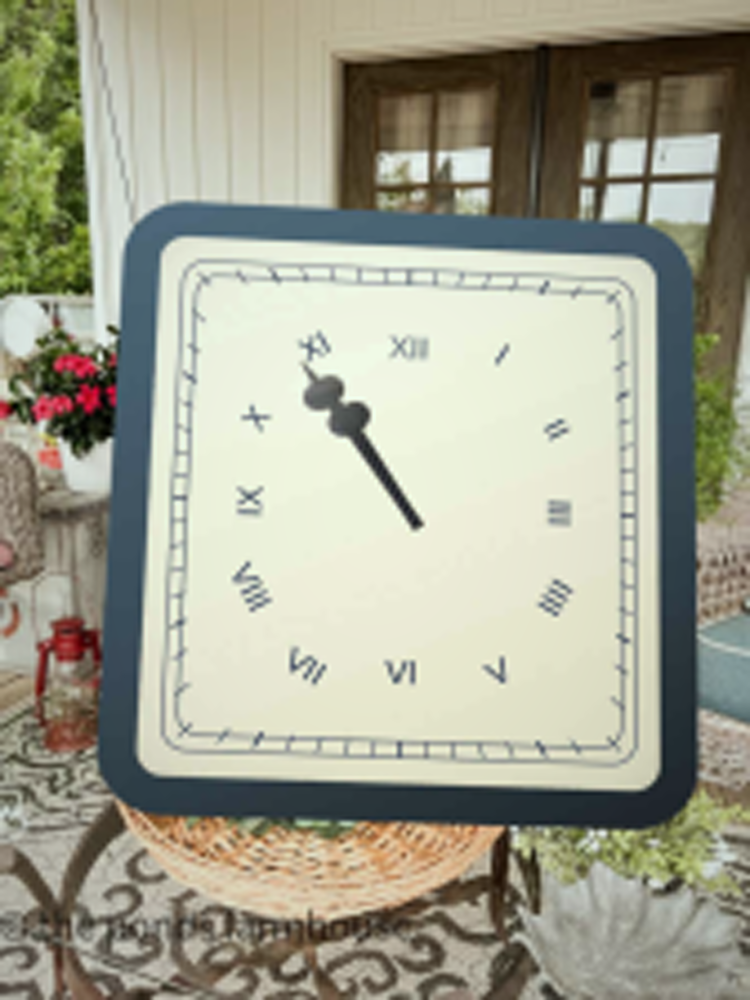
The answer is 10:54
